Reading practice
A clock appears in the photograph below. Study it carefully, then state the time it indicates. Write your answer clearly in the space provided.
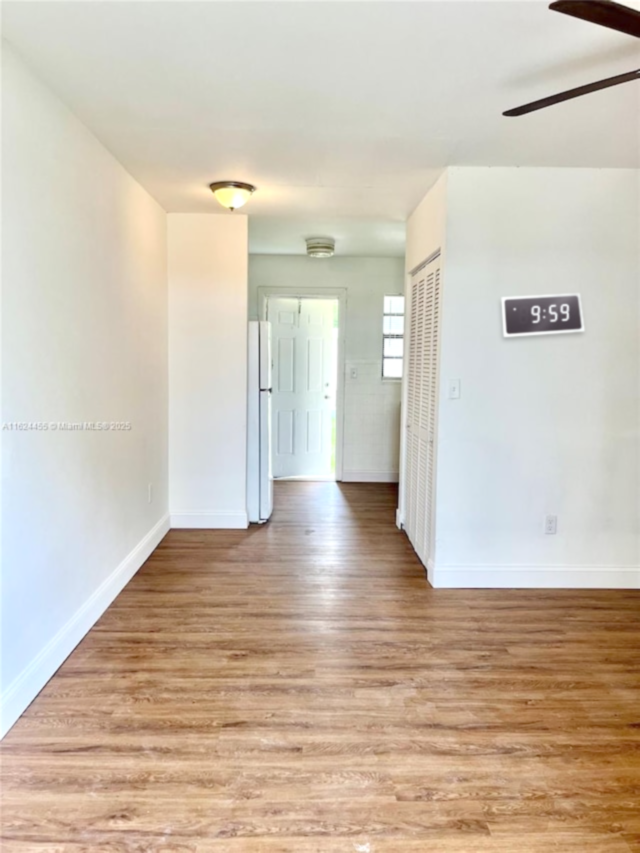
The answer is 9:59
